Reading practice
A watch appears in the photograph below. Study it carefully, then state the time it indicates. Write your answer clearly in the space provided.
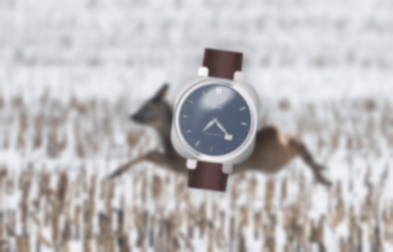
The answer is 7:22
